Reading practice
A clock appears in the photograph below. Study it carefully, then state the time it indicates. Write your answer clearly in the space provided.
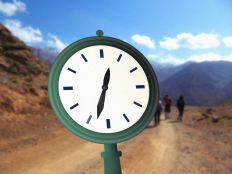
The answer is 12:33
